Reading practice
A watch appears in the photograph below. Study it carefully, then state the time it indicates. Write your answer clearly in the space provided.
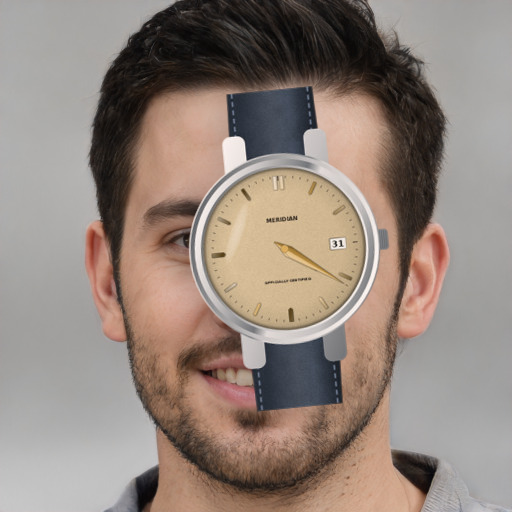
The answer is 4:21
